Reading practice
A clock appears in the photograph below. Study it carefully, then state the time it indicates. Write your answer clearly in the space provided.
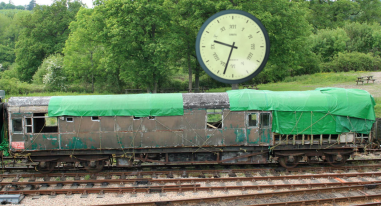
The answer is 9:33
